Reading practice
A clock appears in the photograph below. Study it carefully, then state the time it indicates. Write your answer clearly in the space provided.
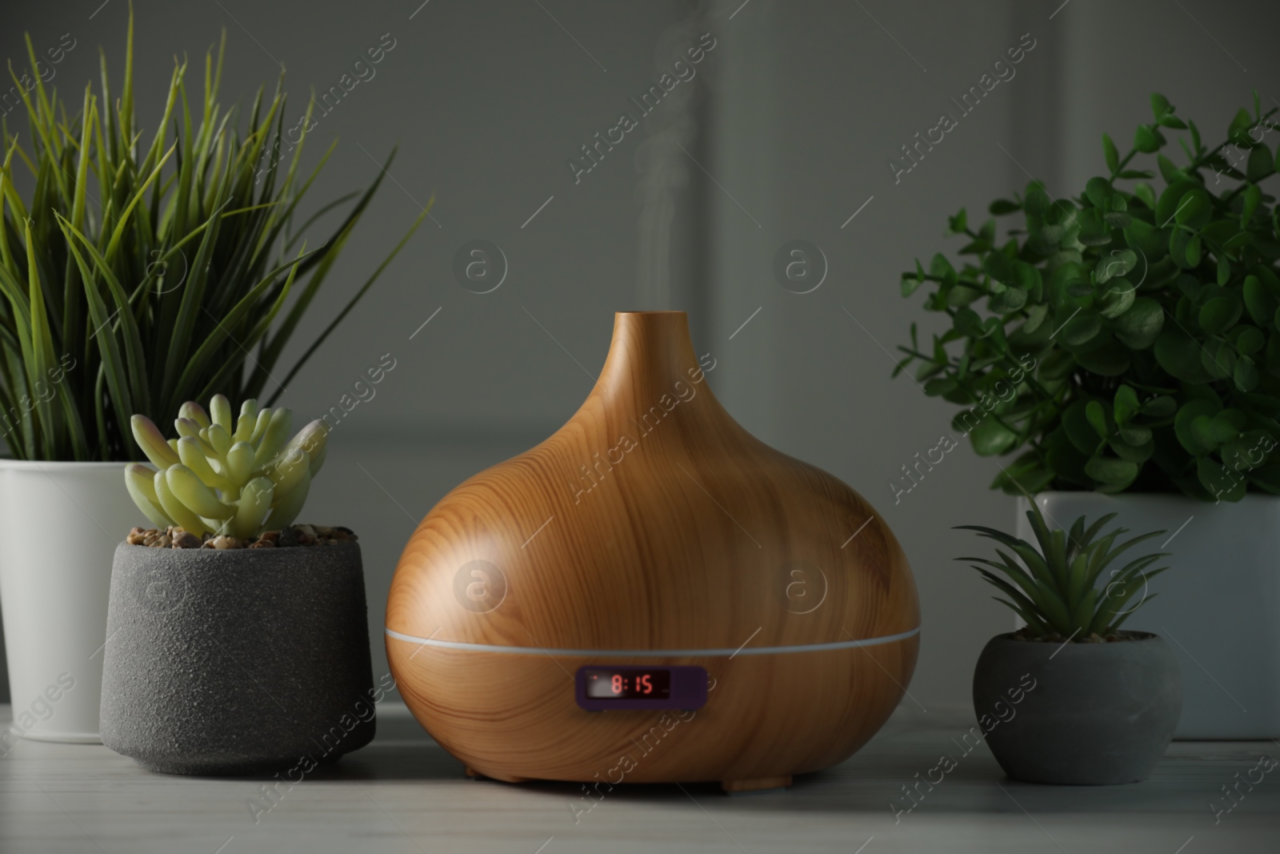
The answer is 8:15
